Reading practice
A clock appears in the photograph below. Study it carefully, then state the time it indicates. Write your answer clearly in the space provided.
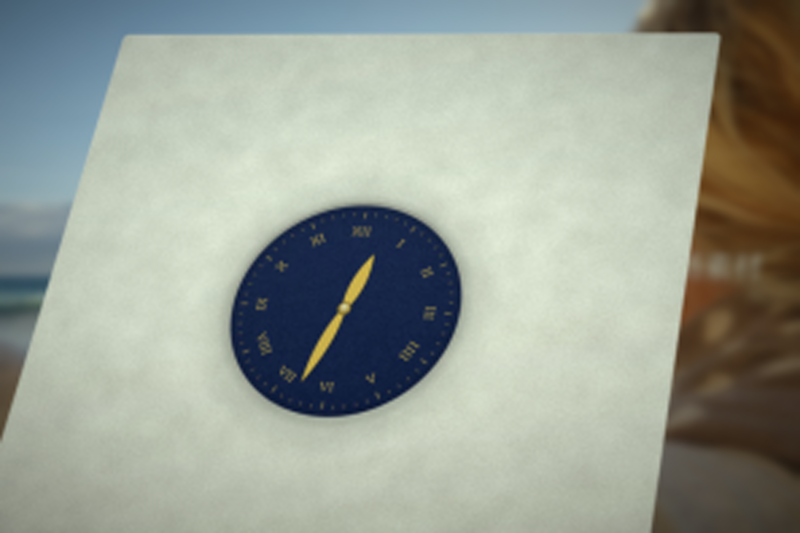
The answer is 12:33
